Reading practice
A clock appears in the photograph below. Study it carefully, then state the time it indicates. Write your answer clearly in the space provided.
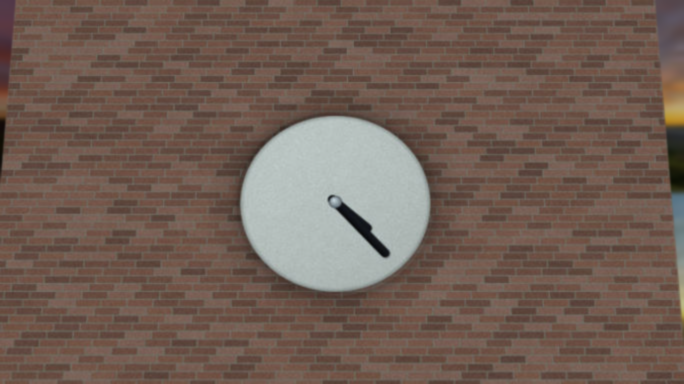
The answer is 4:23
